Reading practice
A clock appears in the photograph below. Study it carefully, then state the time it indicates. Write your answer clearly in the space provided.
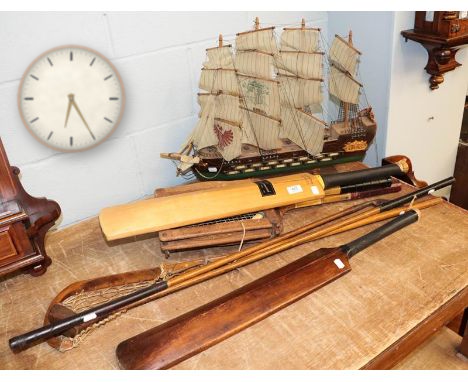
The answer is 6:25
